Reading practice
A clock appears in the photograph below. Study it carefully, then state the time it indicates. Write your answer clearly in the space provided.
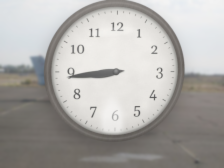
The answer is 8:44
